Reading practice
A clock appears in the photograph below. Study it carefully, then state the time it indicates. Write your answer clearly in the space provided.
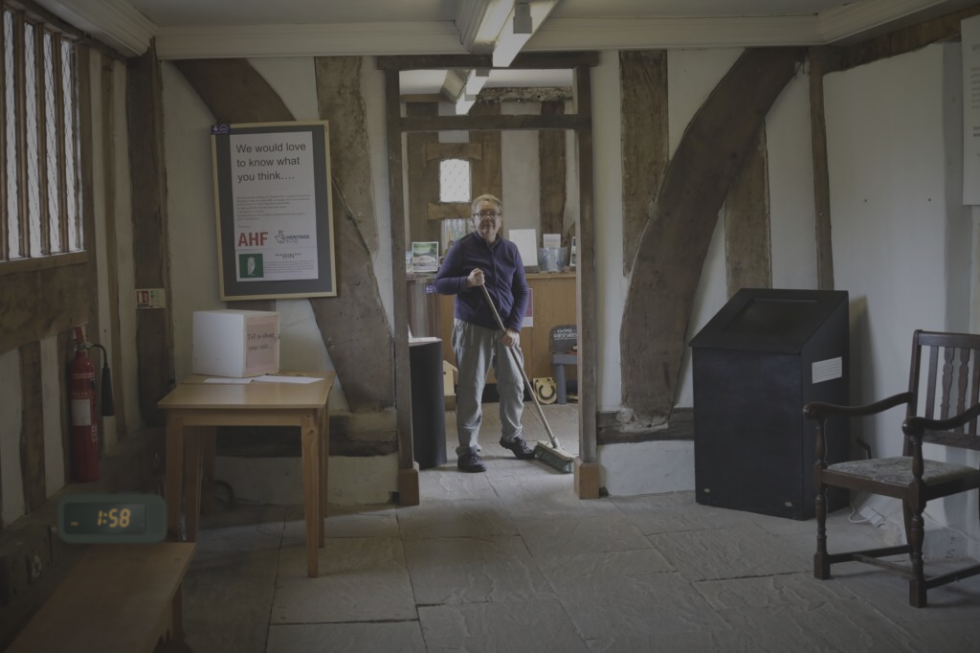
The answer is 1:58
